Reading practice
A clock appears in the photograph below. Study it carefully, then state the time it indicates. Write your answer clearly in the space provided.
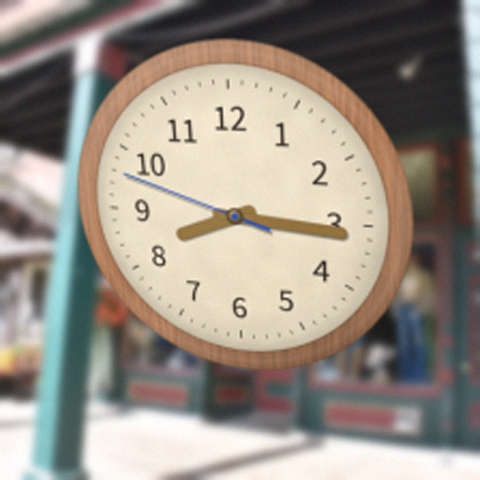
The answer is 8:15:48
